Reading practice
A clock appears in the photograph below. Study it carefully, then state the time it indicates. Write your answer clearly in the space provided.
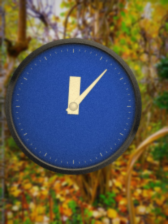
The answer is 12:07
